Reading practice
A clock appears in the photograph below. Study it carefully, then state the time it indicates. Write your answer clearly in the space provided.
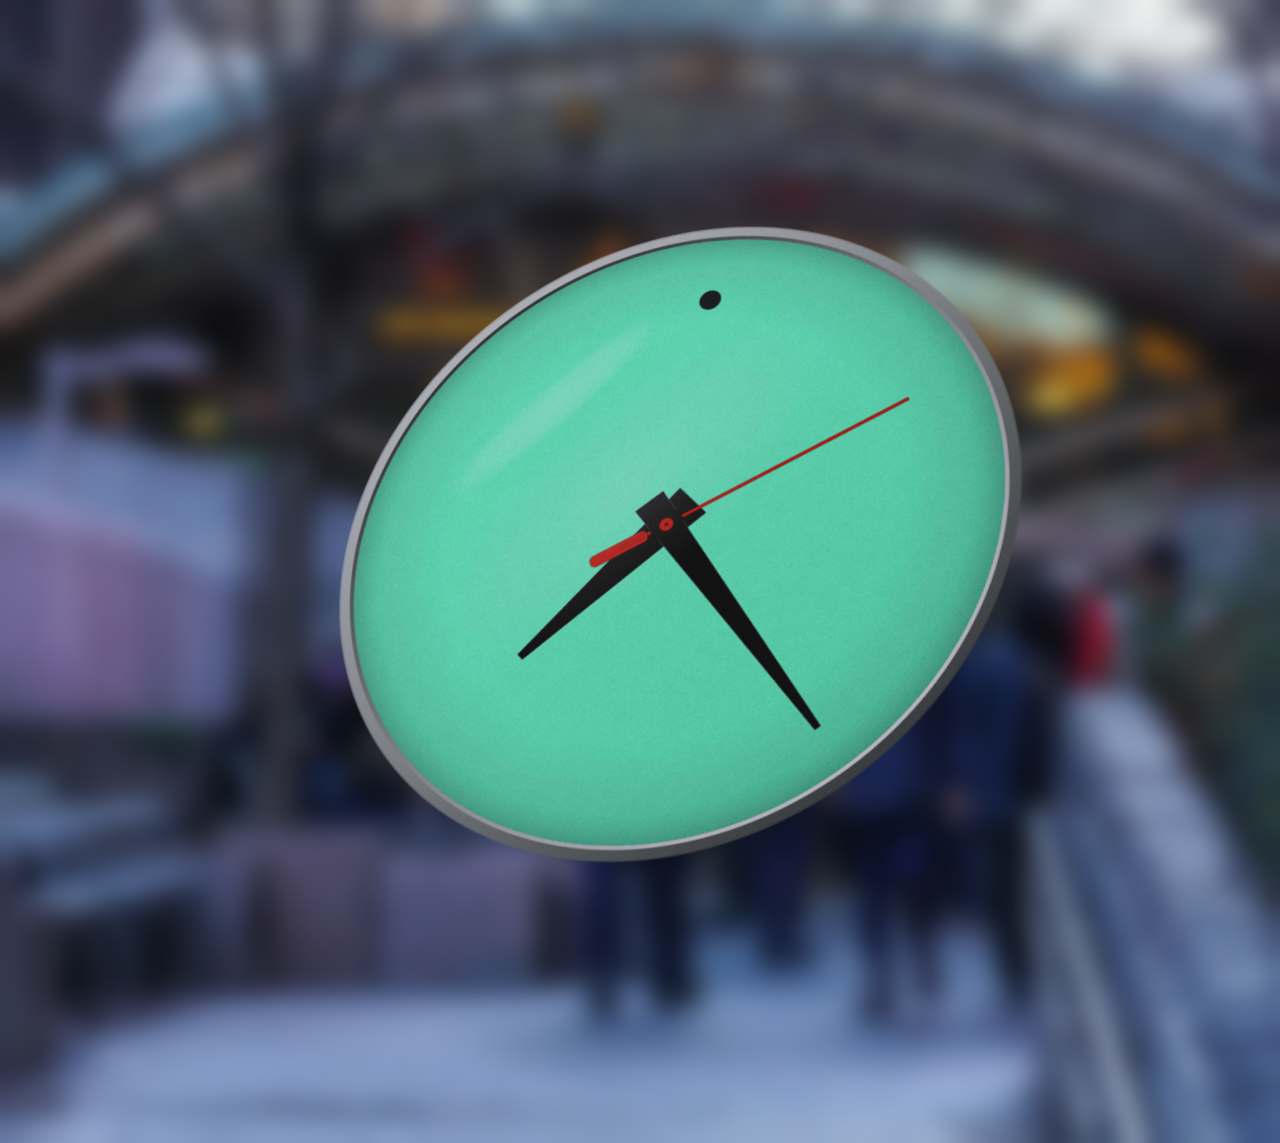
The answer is 7:23:10
